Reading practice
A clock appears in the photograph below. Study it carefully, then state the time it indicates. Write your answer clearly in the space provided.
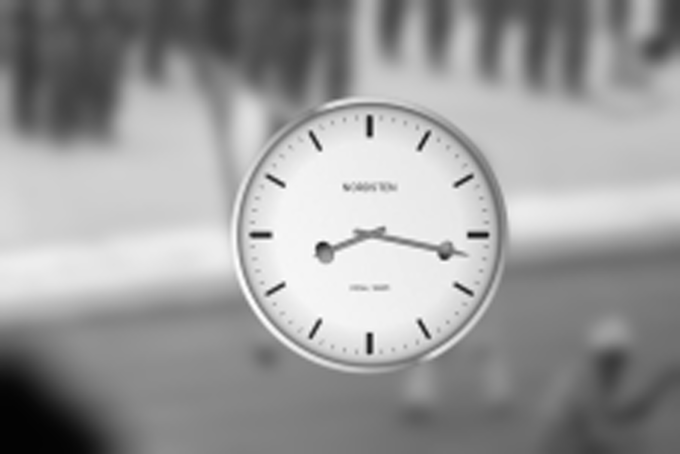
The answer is 8:17
